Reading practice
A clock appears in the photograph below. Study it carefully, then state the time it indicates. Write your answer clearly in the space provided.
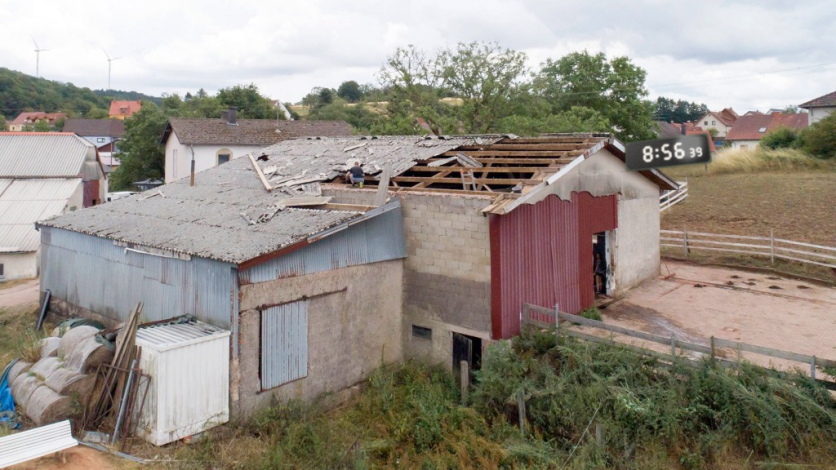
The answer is 8:56:39
